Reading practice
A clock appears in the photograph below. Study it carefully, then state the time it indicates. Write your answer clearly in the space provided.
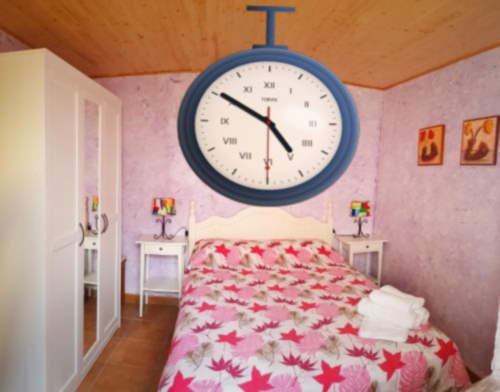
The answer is 4:50:30
